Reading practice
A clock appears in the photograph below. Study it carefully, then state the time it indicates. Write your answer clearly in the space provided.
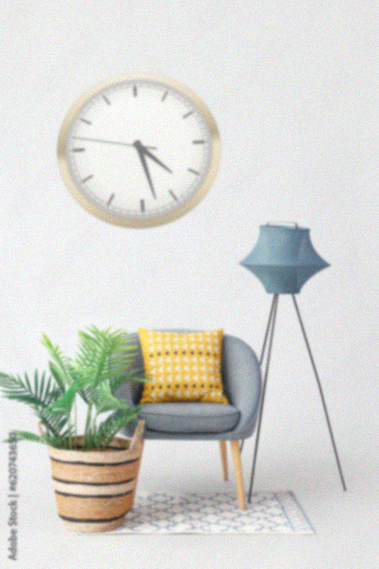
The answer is 4:27:47
